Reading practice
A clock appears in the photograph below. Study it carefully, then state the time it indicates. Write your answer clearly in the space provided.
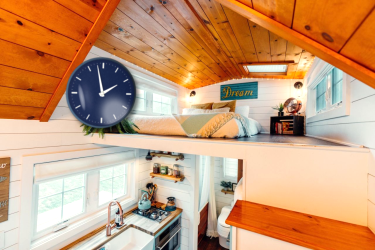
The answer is 1:58
